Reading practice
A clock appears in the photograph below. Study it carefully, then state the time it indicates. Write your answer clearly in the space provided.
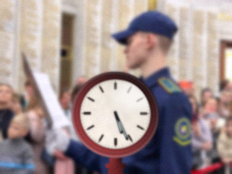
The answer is 5:26
